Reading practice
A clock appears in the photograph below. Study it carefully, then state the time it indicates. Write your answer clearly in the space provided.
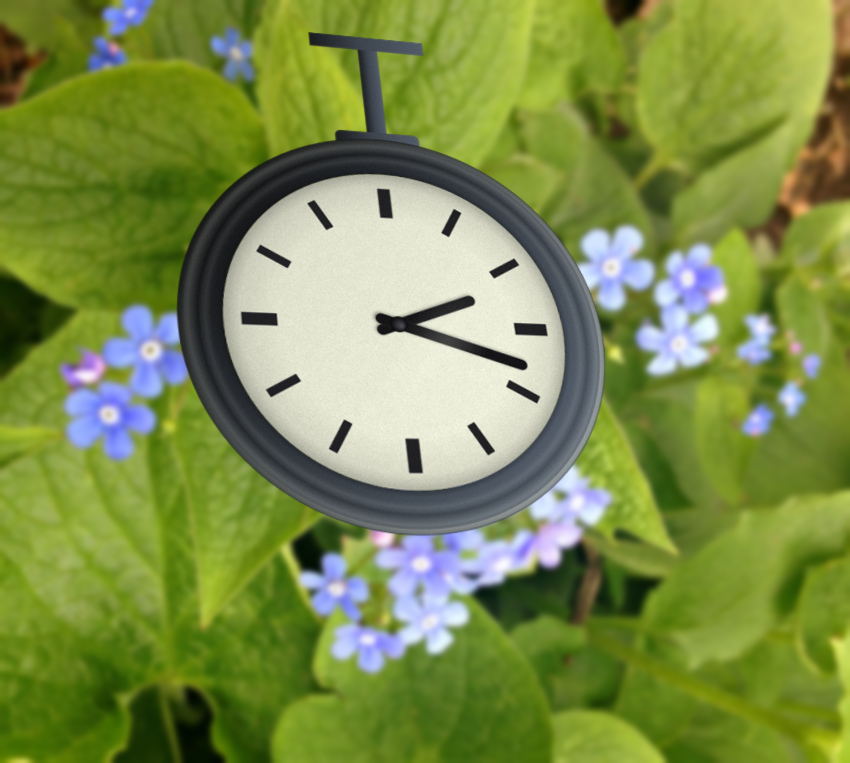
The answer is 2:18
